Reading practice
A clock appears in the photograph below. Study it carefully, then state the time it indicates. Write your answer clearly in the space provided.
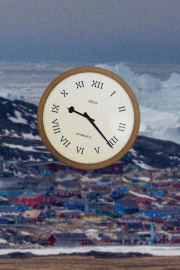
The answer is 9:21
